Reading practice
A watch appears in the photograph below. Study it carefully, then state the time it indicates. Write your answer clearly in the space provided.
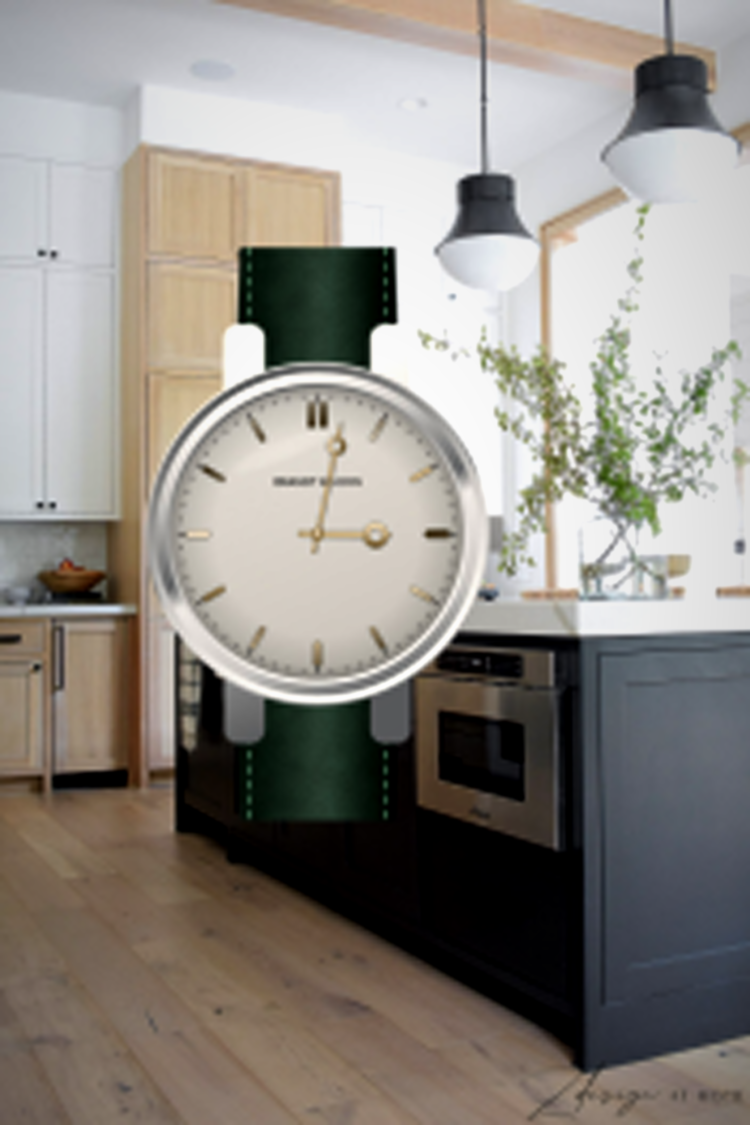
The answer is 3:02
